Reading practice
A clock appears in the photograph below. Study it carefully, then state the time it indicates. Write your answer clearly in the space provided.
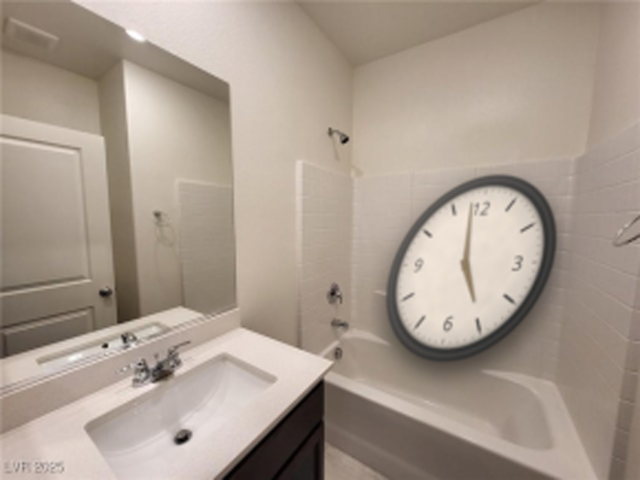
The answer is 4:58
